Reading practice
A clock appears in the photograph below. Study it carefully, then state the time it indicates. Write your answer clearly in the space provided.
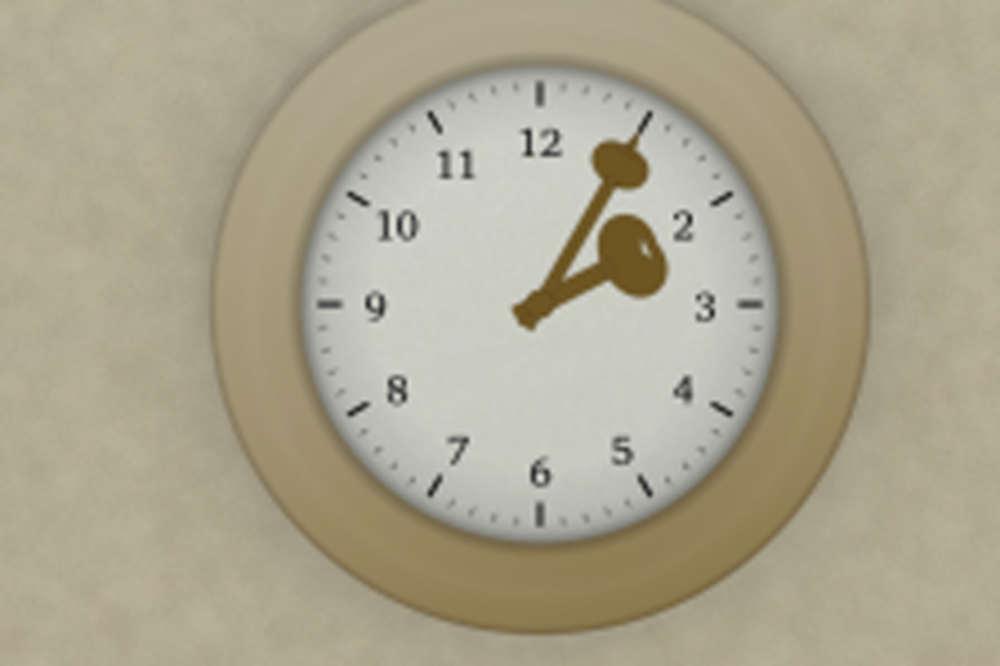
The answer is 2:05
